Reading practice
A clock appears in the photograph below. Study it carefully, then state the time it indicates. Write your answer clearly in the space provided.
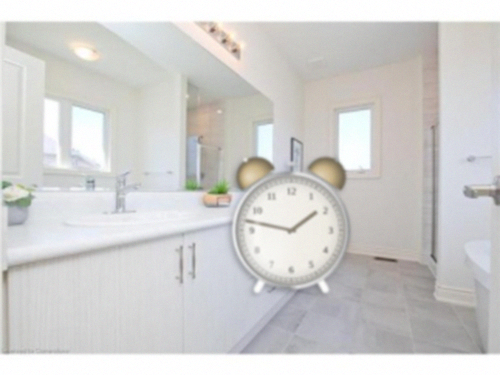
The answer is 1:47
